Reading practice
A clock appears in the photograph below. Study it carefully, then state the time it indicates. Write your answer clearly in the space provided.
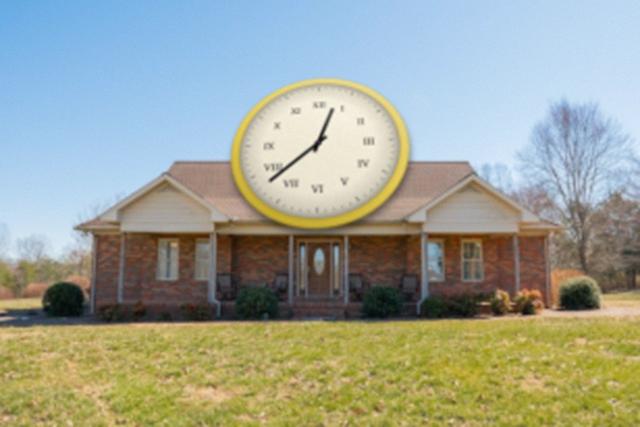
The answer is 12:38
